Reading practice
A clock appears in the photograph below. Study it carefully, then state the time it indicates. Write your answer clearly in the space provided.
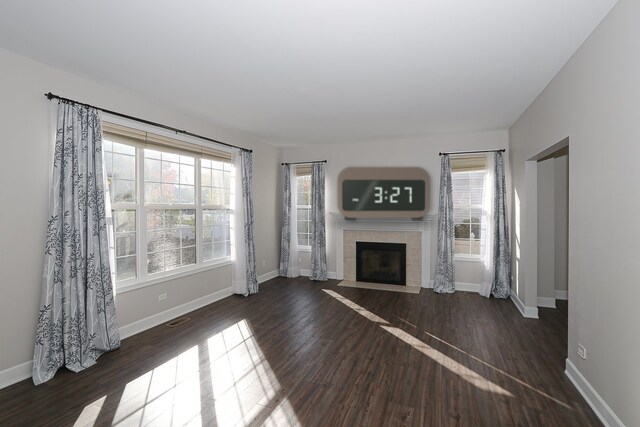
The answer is 3:27
